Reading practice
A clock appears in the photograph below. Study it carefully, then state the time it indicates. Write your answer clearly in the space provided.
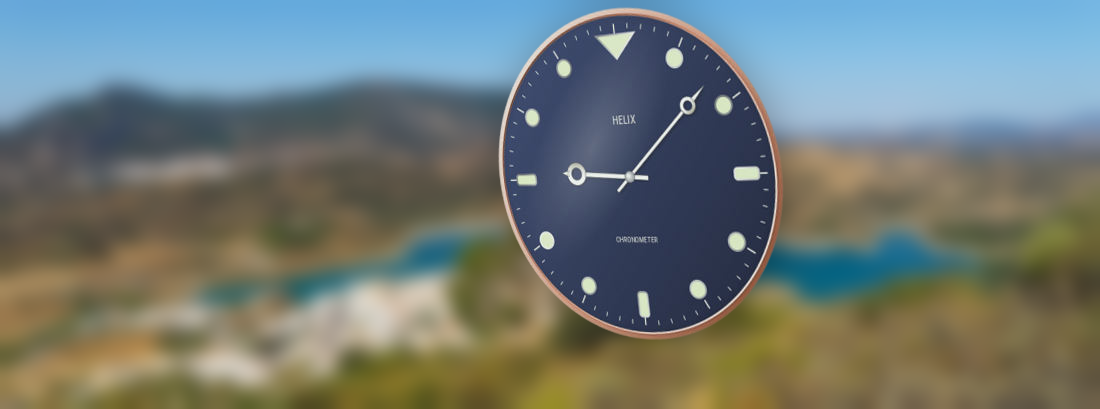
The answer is 9:08
